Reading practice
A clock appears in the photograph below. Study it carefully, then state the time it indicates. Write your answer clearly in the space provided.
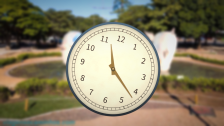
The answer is 11:22
